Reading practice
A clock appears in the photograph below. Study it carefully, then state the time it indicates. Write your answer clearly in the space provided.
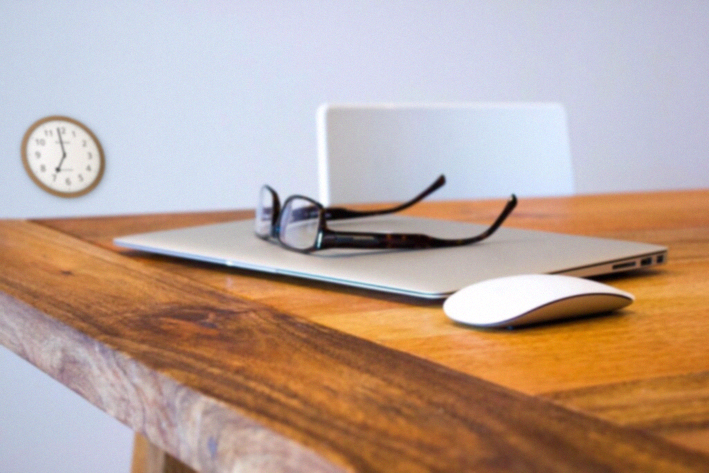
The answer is 6:59
